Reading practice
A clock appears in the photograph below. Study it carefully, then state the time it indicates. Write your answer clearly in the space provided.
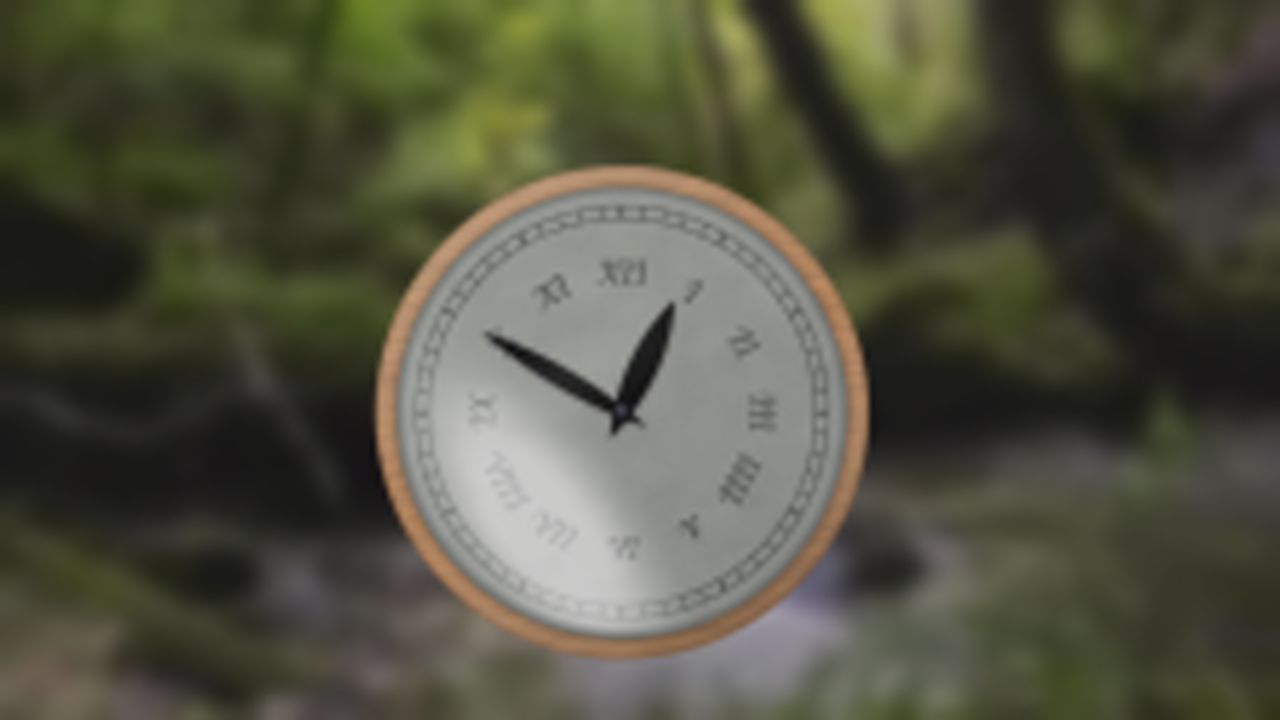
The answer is 12:50
